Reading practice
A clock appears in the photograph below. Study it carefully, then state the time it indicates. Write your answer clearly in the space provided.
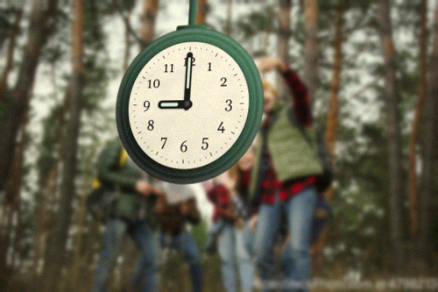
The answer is 9:00
